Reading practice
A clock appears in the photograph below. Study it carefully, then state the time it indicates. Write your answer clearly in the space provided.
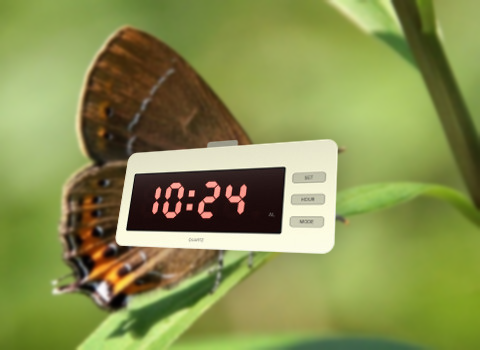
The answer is 10:24
